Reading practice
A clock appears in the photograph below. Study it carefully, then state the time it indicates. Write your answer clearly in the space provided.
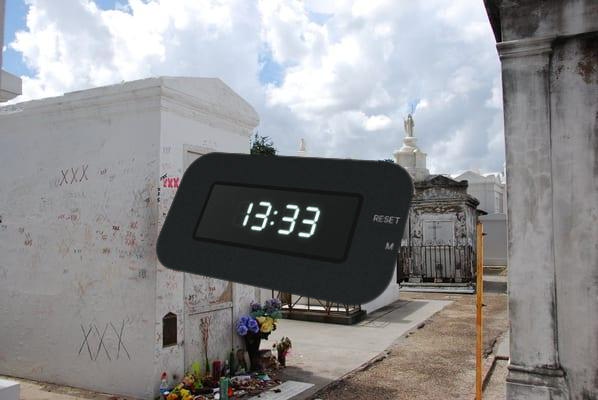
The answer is 13:33
